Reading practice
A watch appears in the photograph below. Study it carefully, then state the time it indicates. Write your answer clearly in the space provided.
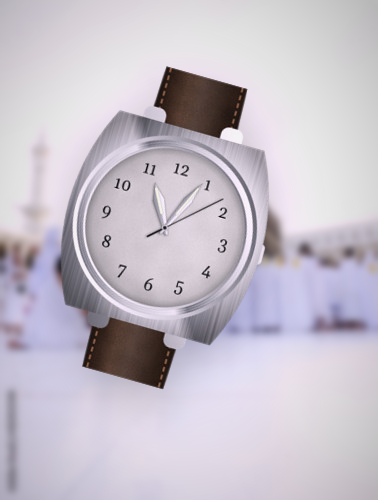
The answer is 11:04:08
